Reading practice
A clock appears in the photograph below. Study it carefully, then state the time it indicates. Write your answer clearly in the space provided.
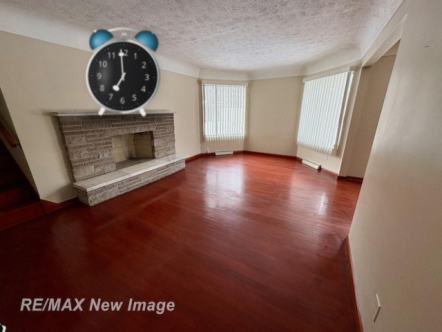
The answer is 6:59
